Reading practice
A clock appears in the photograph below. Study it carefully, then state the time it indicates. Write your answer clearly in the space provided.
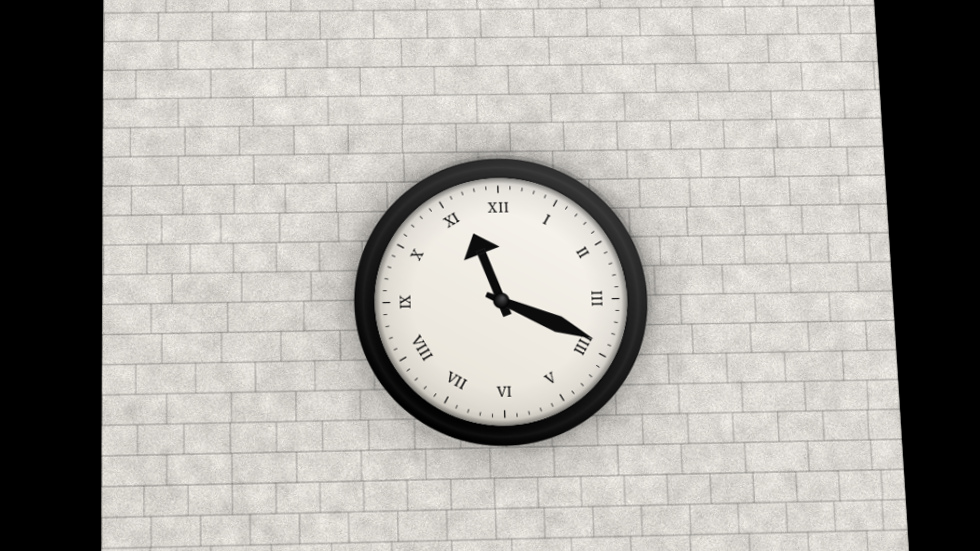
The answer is 11:19
